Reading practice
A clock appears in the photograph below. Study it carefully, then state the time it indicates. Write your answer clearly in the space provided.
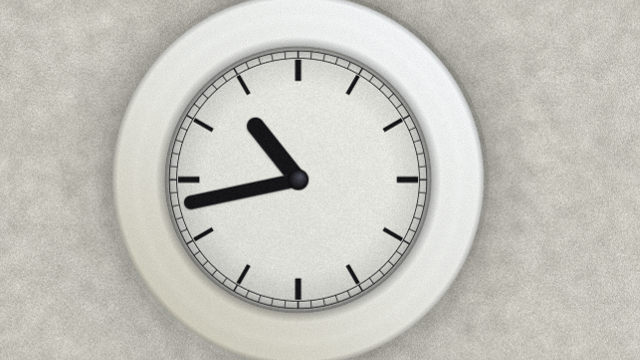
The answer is 10:43
